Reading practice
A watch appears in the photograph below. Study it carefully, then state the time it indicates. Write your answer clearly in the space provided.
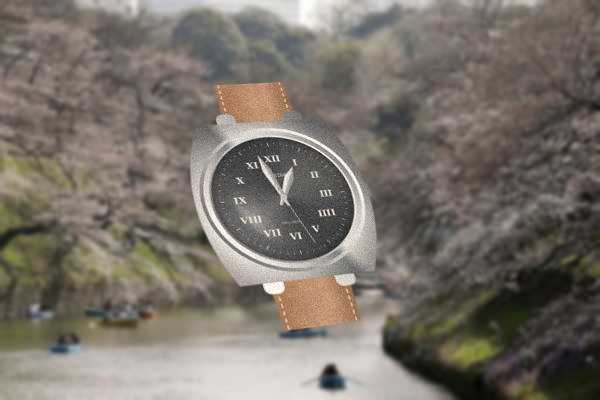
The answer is 12:57:27
